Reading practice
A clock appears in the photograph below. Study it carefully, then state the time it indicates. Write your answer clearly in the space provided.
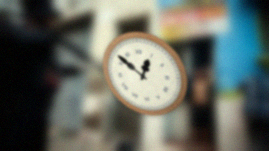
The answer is 12:52
